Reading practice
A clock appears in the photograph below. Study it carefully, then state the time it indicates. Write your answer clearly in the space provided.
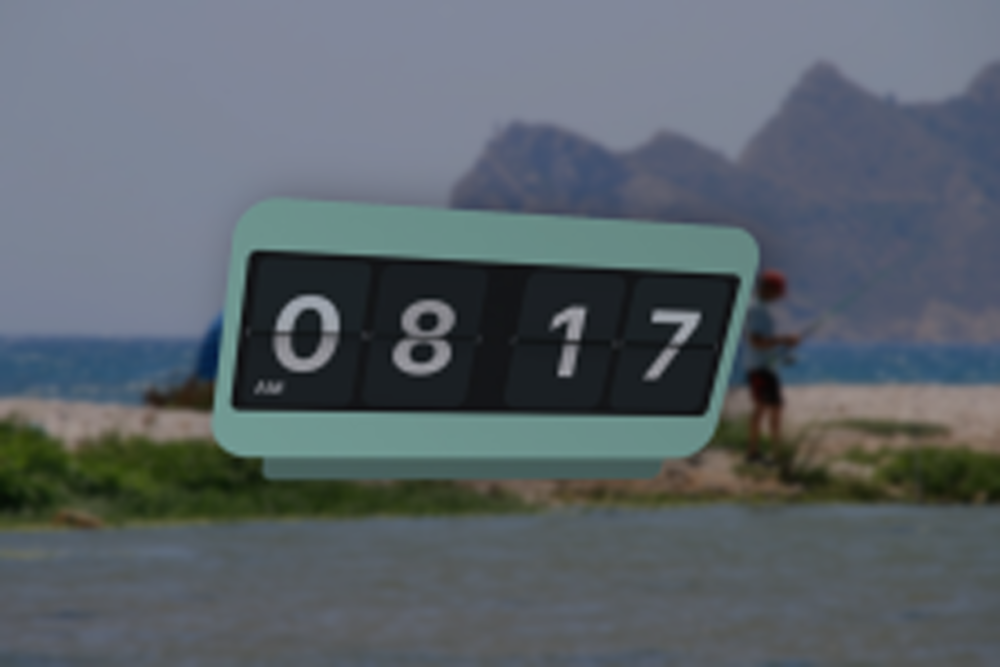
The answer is 8:17
